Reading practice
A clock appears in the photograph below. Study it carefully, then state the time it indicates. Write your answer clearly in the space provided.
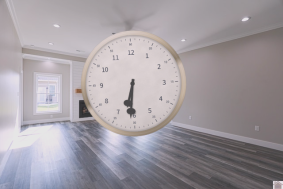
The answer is 6:31
